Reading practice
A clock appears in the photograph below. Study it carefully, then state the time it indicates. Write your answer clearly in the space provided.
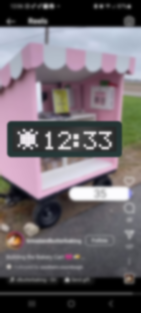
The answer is 12:33
